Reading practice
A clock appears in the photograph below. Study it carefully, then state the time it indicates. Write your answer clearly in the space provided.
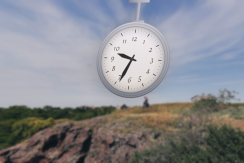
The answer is 9:34
